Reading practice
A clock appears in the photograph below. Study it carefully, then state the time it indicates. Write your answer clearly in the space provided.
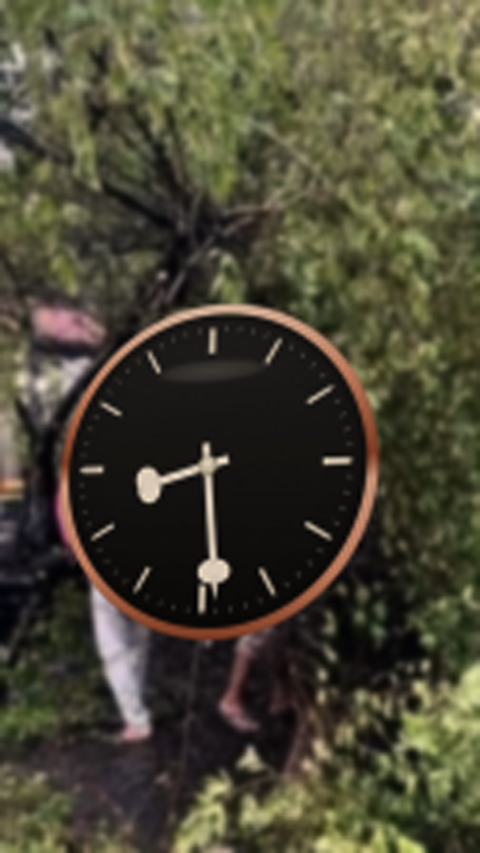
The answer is 8:29
